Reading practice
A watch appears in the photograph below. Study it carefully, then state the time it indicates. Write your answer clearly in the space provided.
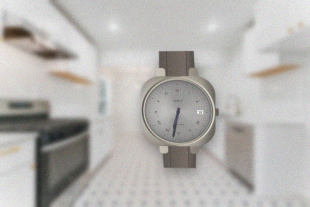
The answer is 6:32
